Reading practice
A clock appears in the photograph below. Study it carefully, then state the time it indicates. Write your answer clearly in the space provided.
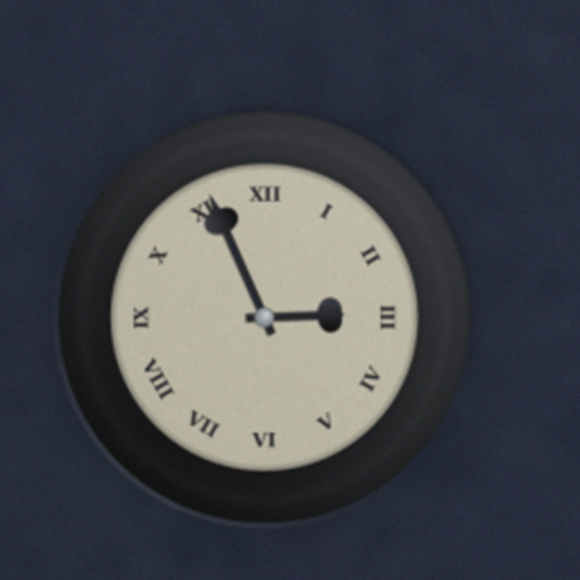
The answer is 2:56
